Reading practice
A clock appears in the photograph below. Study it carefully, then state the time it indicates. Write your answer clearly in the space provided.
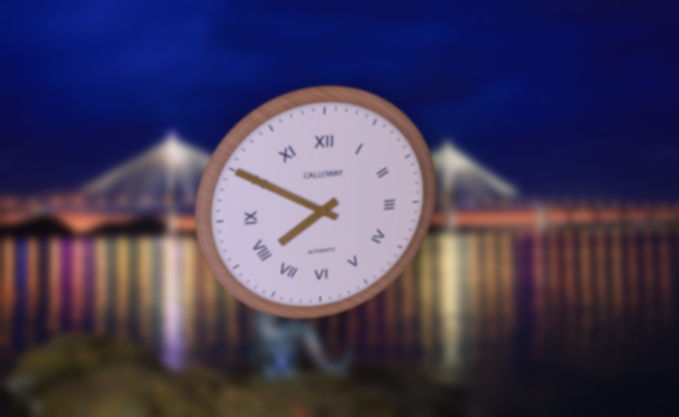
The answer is 7:50
